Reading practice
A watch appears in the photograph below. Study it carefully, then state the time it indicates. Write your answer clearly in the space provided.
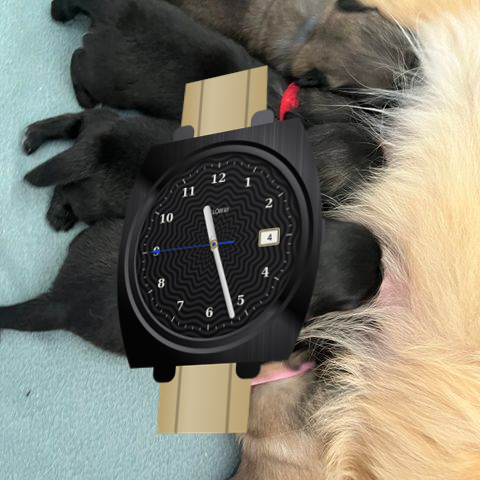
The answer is 11:26:45
